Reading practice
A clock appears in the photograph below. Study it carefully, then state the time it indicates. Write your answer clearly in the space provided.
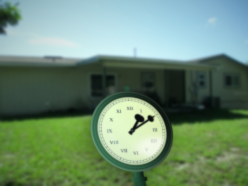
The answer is 1:10
